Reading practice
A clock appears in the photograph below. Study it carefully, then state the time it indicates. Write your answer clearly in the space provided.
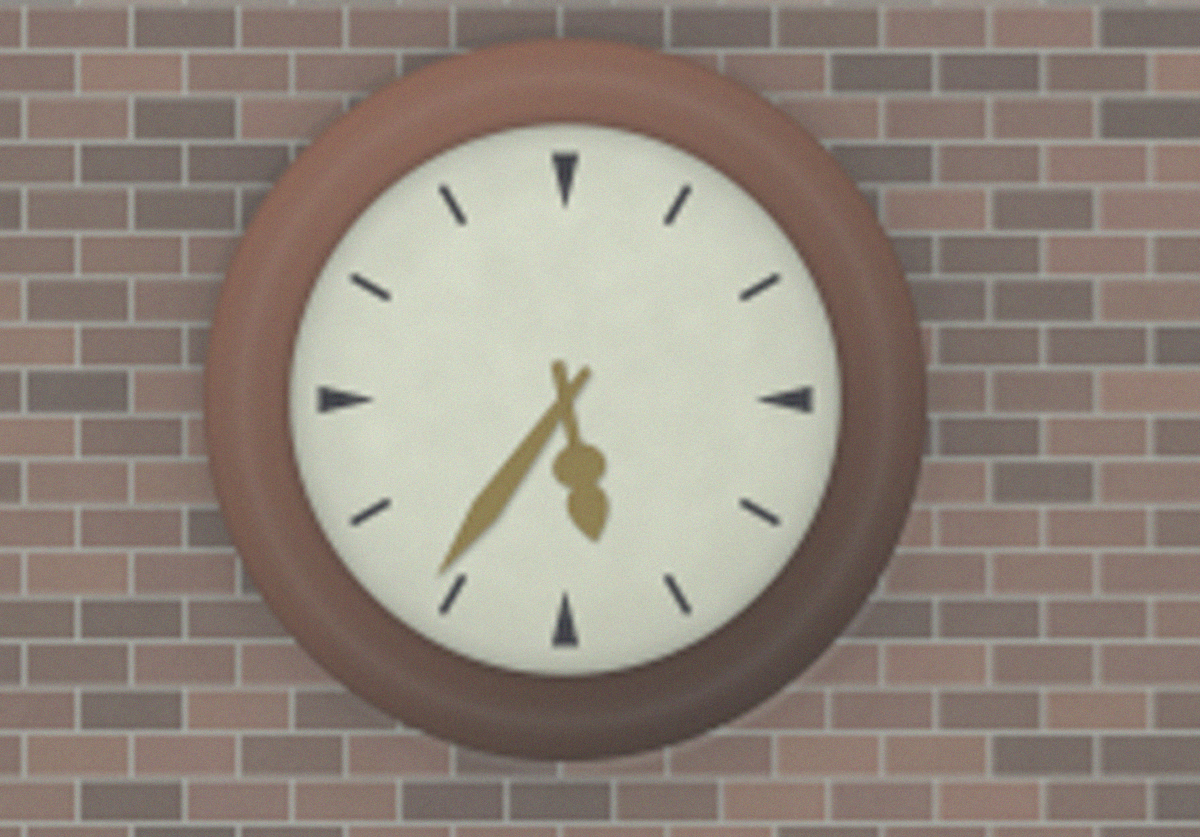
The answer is 5:36
